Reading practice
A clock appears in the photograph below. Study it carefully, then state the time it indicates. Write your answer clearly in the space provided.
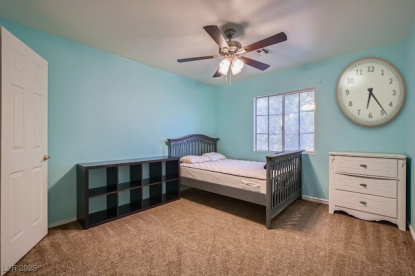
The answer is 6:24
